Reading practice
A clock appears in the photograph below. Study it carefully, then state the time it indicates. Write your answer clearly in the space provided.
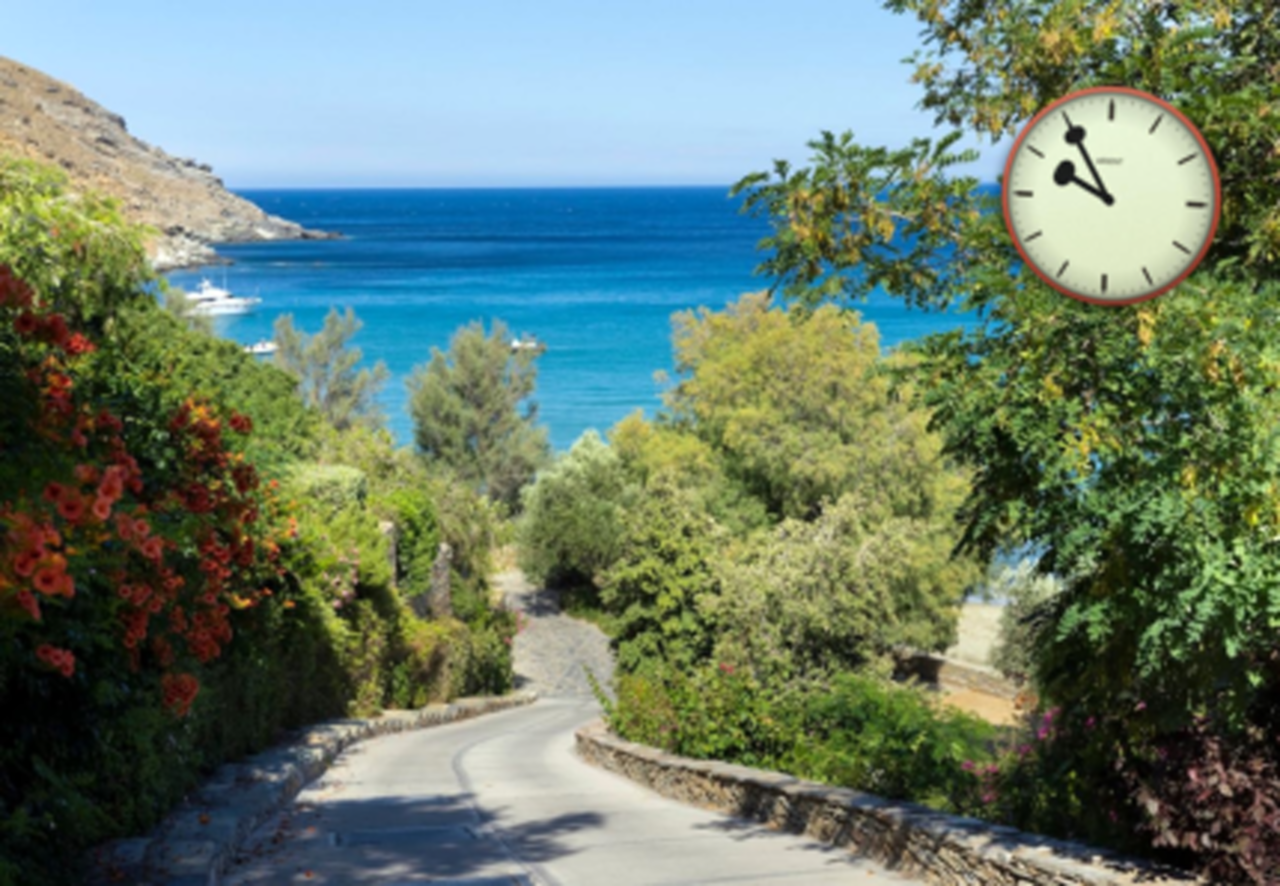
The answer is 9:55
